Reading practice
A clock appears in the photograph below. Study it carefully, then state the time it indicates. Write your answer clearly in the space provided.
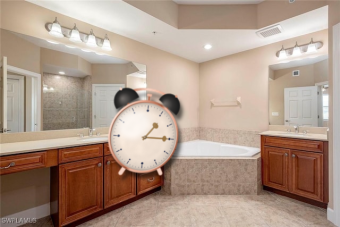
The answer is 1:15
